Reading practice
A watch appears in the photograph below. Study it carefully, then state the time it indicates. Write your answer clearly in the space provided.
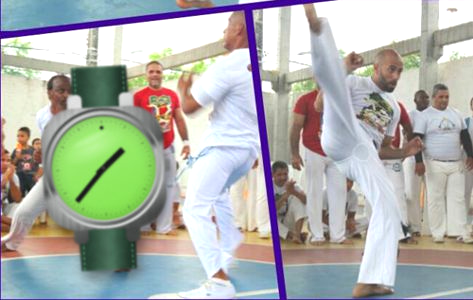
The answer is 1:37
